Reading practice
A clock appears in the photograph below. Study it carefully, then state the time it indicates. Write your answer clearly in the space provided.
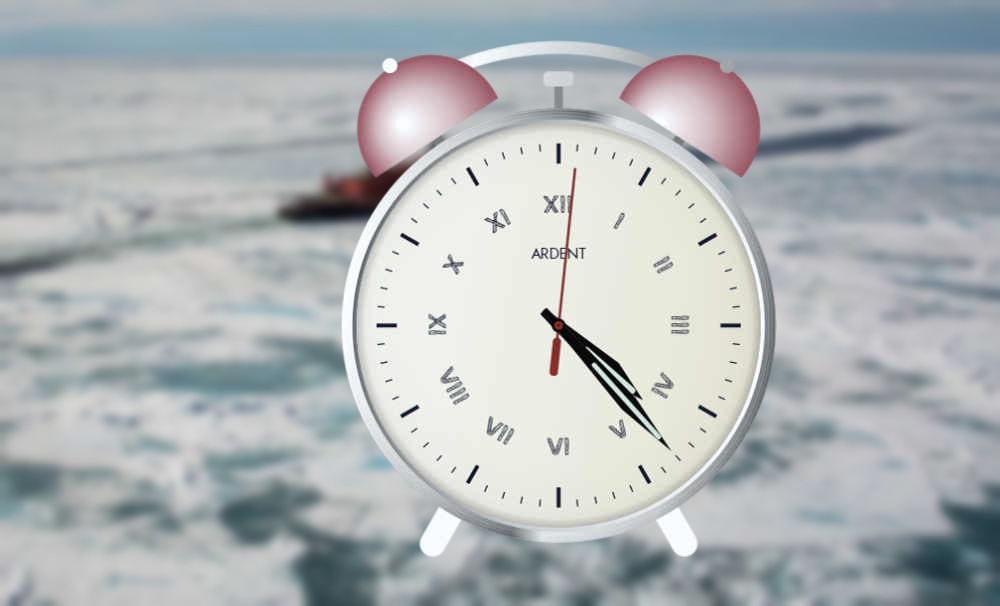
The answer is 4:23:01
